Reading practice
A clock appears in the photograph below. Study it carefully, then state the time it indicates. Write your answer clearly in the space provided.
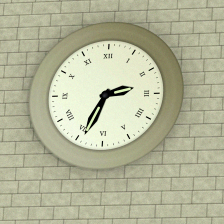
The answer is 2:34
